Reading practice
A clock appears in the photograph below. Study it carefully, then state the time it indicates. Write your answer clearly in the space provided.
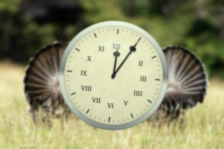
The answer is 12:05
